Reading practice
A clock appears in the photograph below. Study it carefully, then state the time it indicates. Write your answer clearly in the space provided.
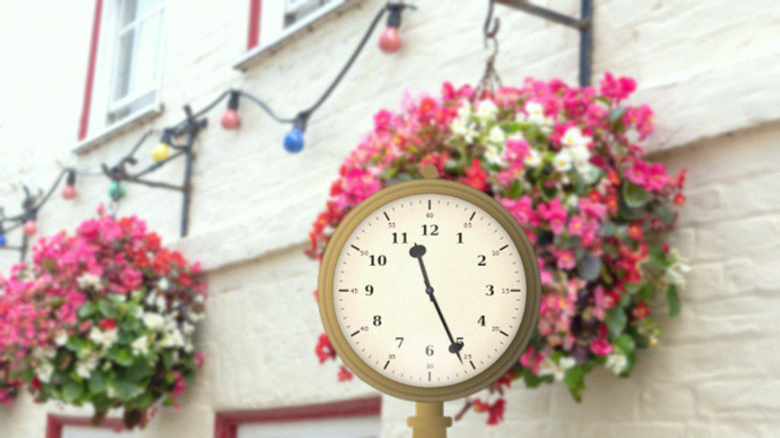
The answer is 11:26
